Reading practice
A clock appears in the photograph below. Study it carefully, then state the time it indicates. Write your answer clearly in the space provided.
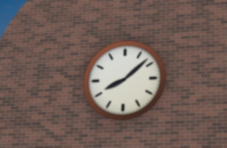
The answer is 8:08
